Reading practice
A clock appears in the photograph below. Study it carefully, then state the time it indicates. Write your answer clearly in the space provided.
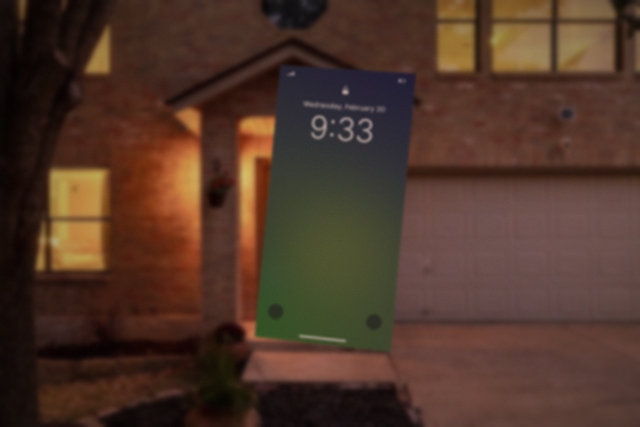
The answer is 9:33
